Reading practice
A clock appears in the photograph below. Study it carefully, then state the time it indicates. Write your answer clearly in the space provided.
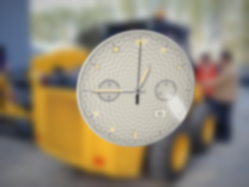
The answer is 12:45
